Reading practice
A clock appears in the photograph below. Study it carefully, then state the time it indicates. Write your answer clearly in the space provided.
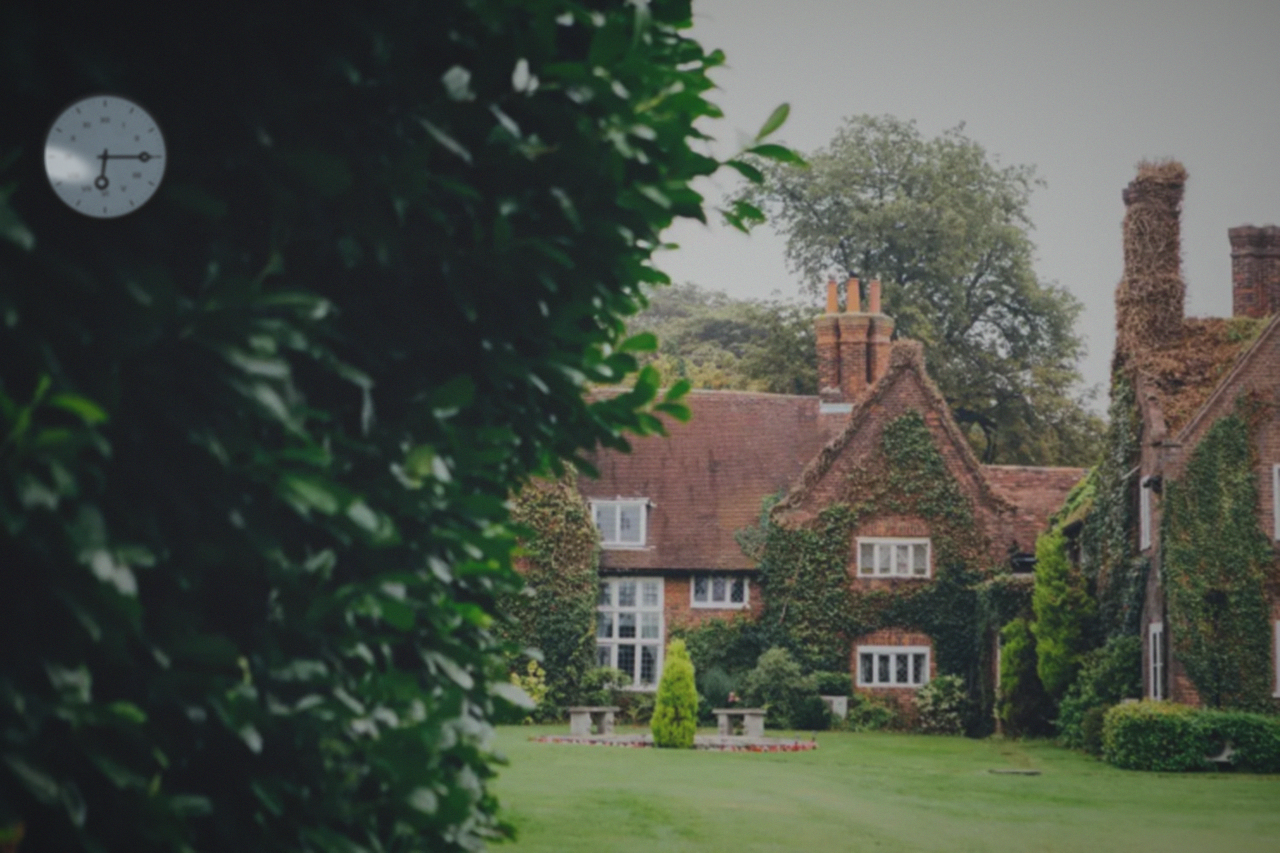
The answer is 6:15
